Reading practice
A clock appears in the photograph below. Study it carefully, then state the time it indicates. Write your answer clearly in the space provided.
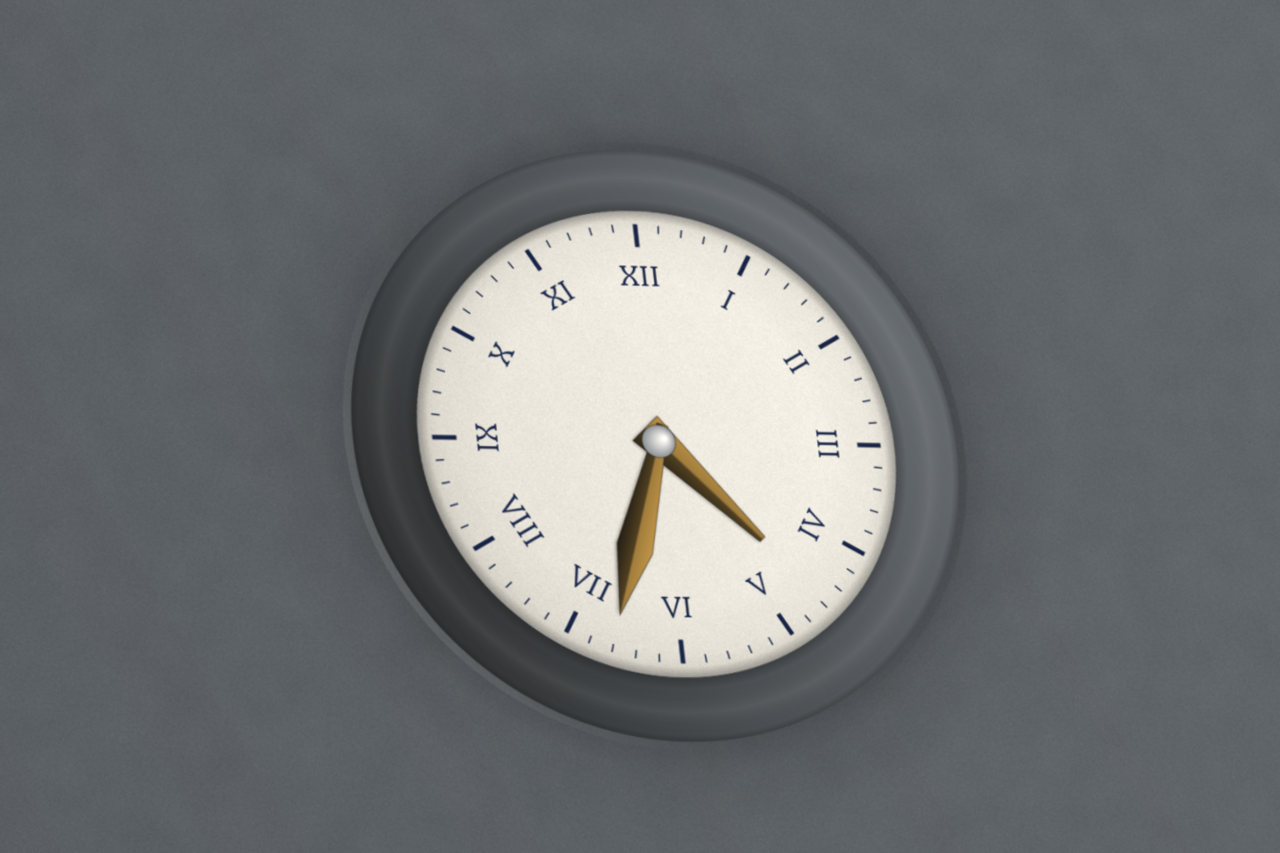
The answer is 4:33
